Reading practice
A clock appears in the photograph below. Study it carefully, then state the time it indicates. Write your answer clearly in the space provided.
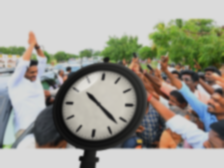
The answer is 10:22
